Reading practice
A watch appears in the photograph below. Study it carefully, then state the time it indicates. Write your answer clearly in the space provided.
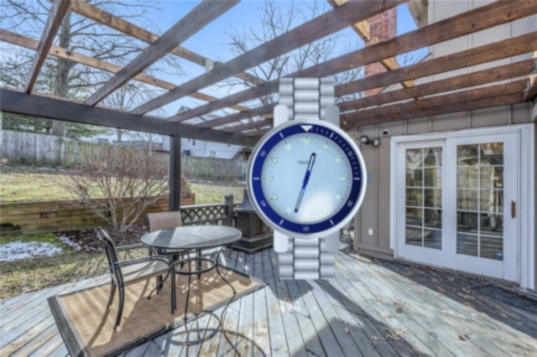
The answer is 12:33
